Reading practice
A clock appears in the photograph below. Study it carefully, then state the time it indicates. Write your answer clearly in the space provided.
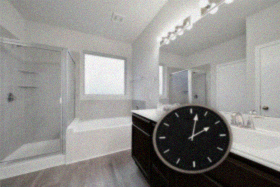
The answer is 2:02
